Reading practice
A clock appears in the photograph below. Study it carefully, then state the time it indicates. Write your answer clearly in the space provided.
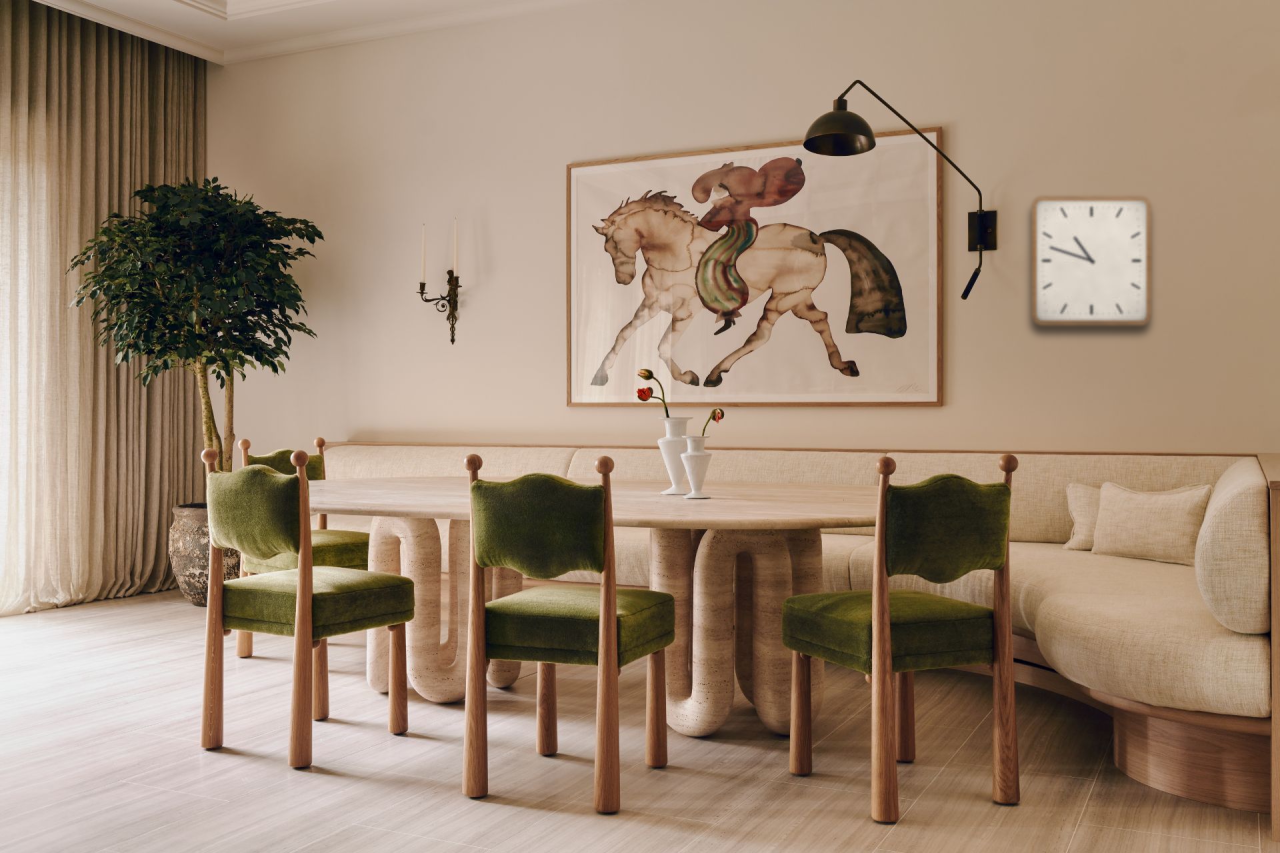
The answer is 10:48
